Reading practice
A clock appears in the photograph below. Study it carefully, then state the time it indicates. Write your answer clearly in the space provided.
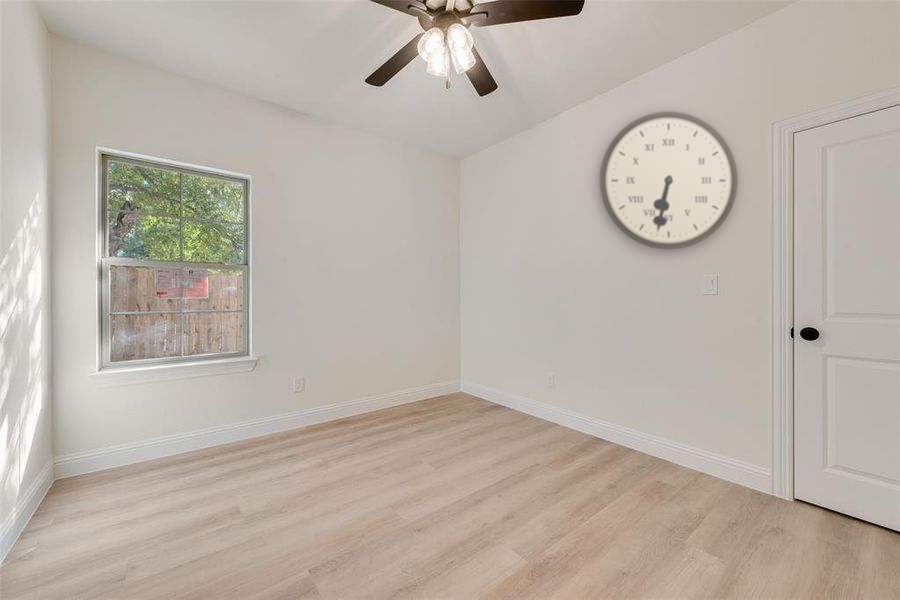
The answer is 6:32
